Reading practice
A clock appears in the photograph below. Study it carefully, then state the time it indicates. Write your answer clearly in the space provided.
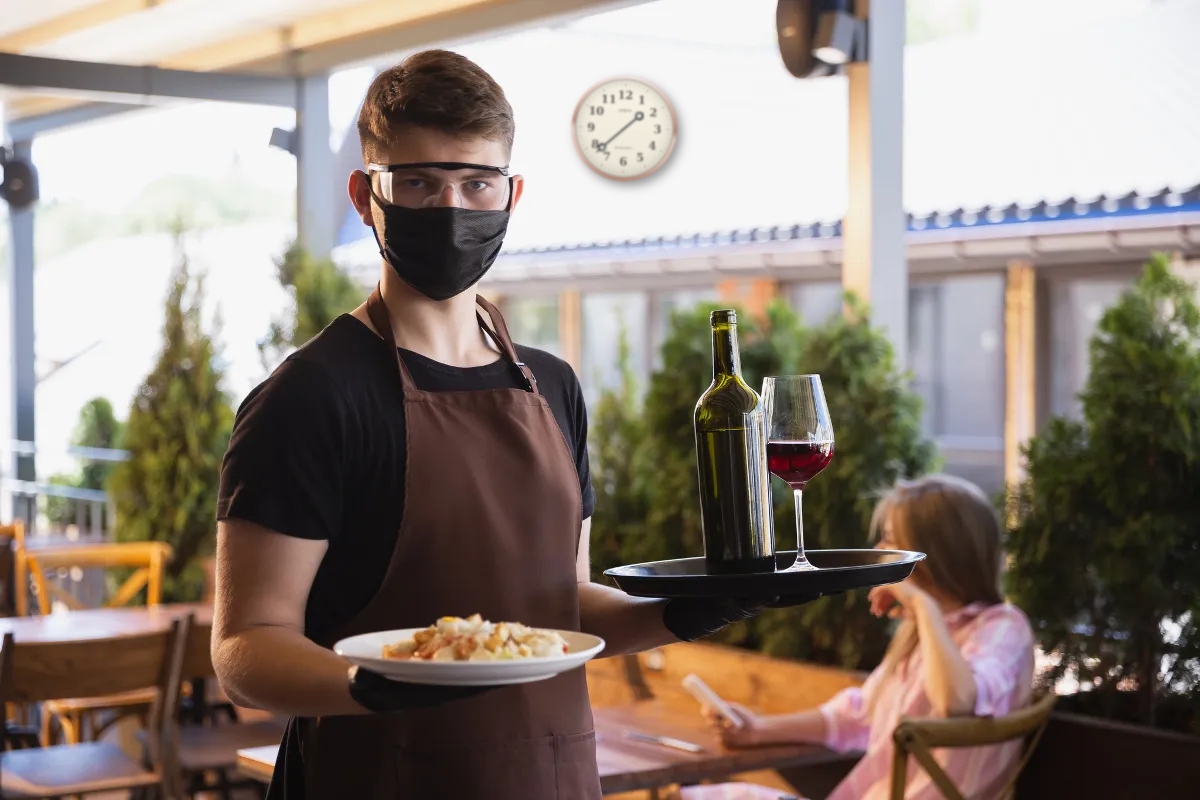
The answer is 1:38
